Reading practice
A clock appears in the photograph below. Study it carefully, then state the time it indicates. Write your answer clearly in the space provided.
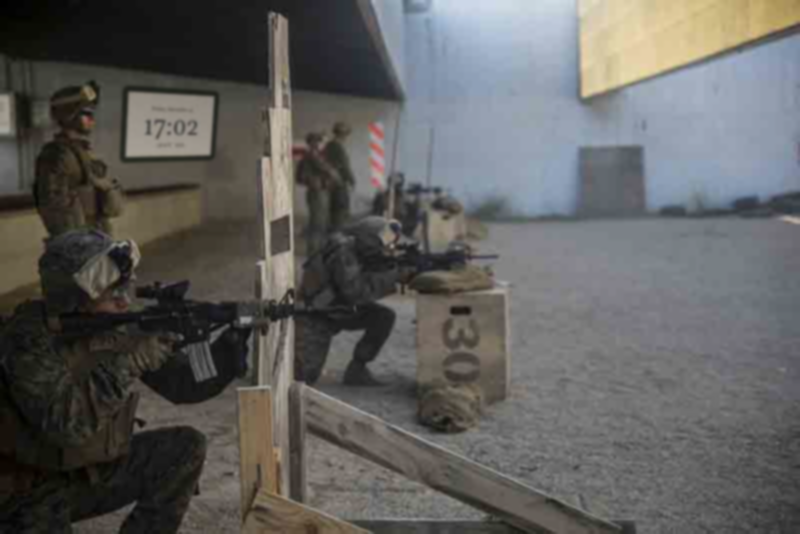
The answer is 17:02
